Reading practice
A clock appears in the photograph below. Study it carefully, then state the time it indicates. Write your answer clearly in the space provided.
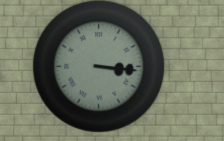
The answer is 3:16
